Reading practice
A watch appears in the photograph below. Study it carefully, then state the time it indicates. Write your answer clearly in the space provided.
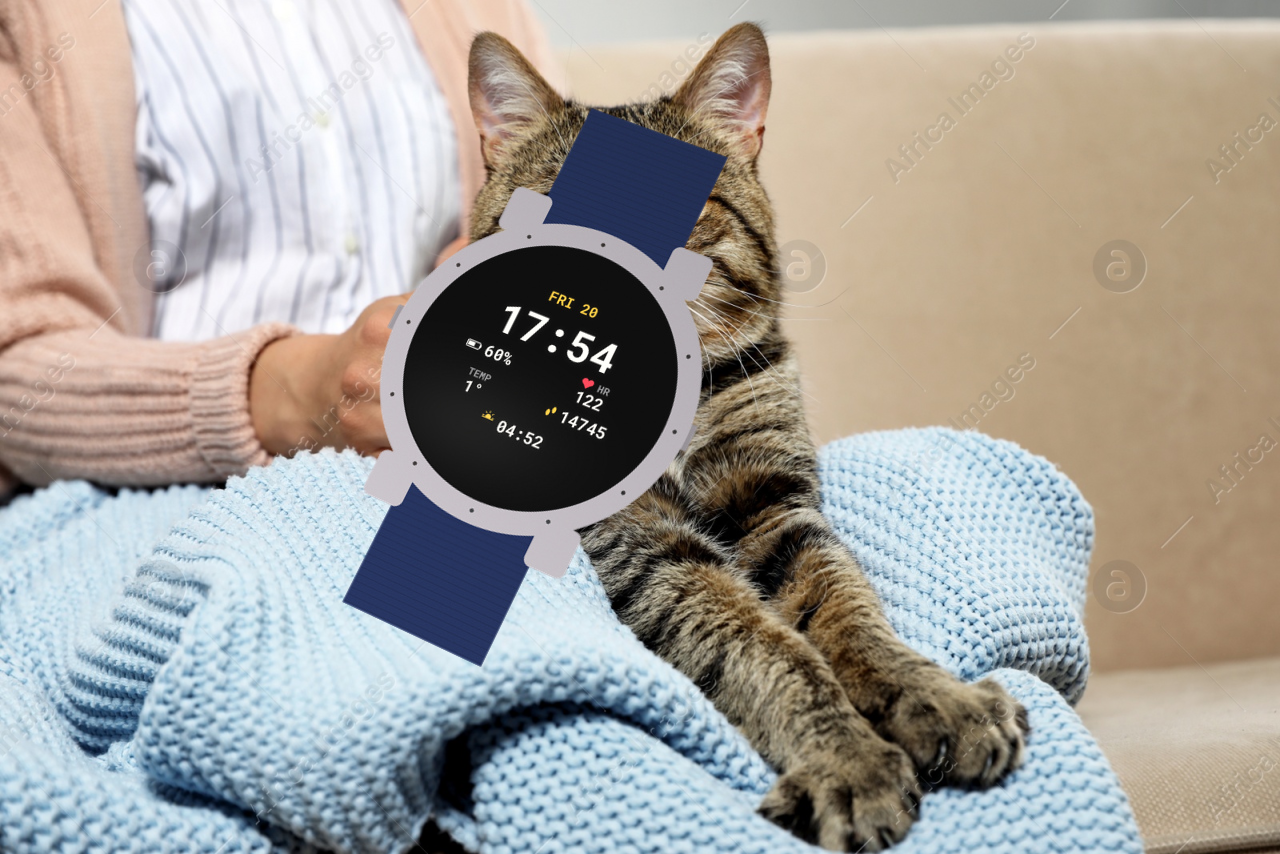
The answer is 17:54
